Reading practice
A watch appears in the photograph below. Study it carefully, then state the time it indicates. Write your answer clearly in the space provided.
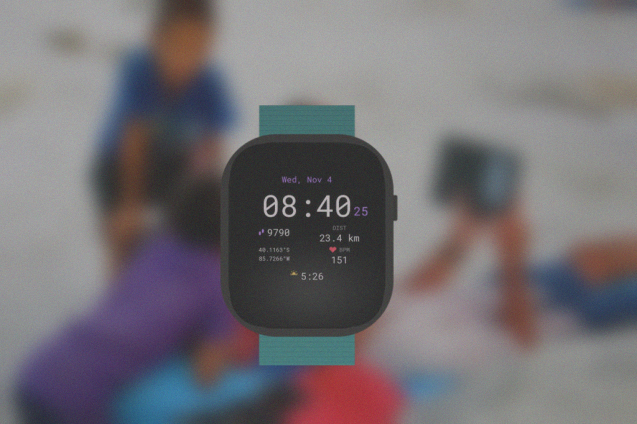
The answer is 8:40:25
